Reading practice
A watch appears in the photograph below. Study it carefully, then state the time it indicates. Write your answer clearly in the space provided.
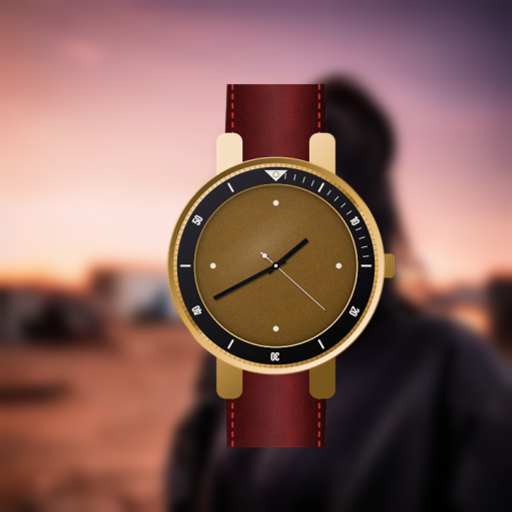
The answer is 1:40:22
